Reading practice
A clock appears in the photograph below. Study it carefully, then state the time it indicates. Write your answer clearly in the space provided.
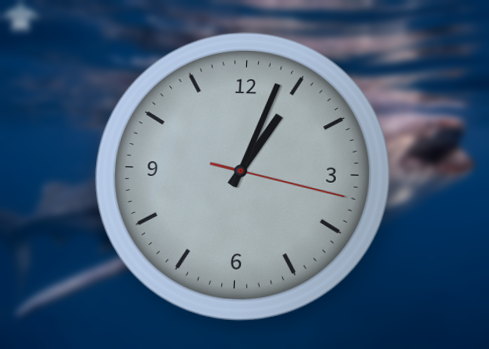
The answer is 1:03:17
